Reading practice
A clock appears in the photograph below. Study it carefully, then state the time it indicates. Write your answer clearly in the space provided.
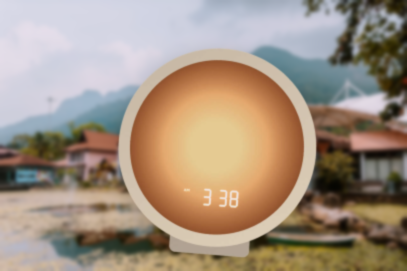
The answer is 3:38
